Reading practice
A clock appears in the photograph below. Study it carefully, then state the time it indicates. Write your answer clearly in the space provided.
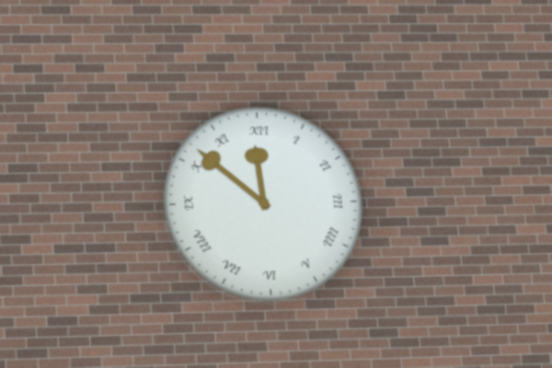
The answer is 11:52
